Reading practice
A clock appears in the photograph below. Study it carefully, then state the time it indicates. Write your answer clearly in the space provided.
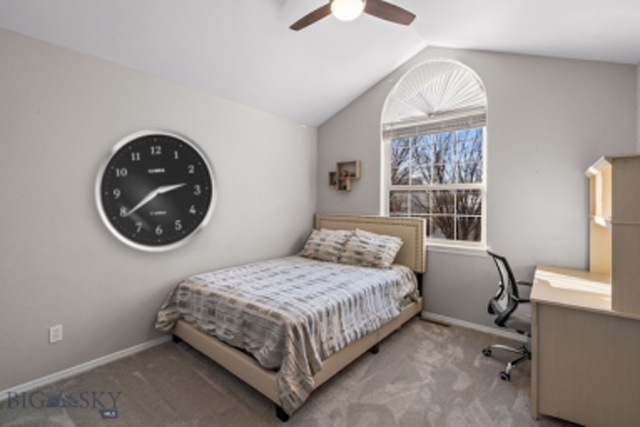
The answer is 2:39
